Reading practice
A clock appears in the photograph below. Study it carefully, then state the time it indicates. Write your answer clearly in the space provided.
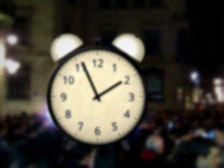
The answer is 1:56
